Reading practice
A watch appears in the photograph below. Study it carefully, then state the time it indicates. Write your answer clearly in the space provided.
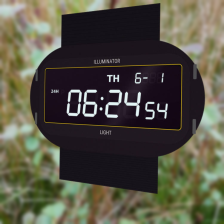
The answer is 6:24:54
